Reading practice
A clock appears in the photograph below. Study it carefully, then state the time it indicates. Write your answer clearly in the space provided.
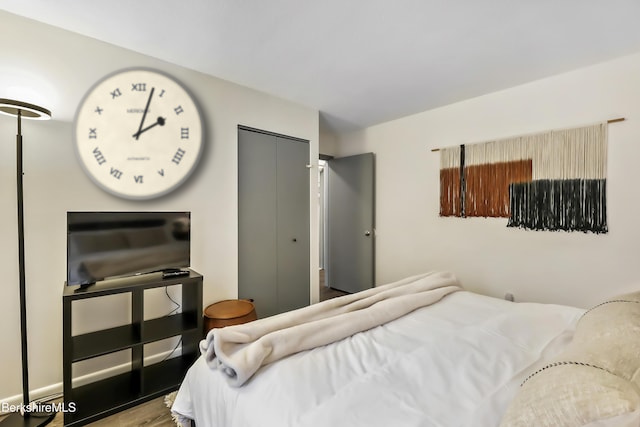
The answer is 2:03
